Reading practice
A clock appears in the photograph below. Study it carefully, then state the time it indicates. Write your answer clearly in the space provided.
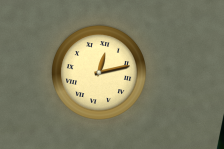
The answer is 12:11
